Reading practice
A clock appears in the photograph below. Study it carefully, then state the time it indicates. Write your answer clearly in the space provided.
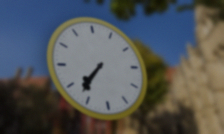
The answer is 7:37
